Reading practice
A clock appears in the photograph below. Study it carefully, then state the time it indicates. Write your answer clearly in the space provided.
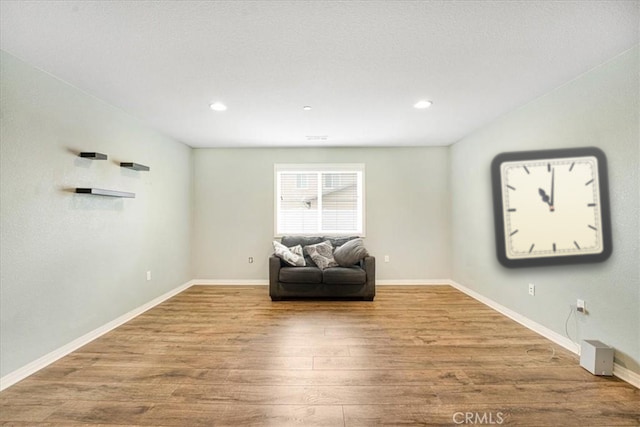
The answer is 11:01
